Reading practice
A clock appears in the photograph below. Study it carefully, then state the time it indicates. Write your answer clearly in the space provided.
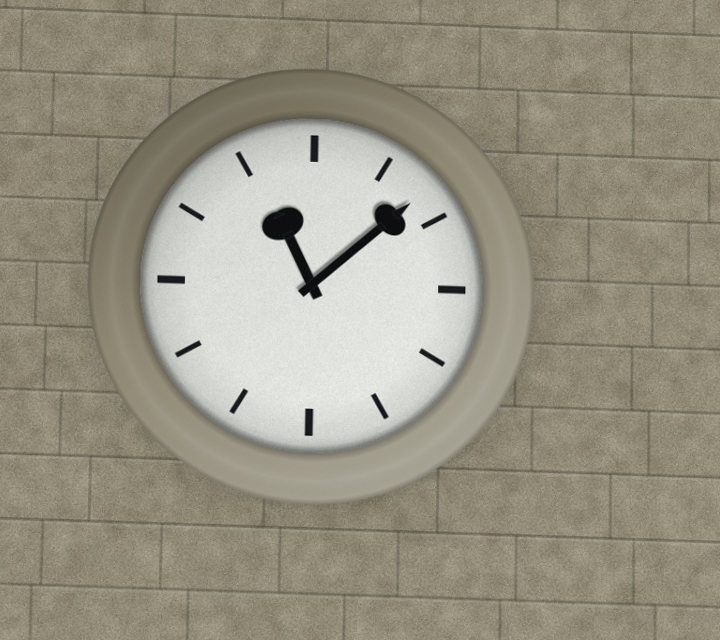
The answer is 11:08
